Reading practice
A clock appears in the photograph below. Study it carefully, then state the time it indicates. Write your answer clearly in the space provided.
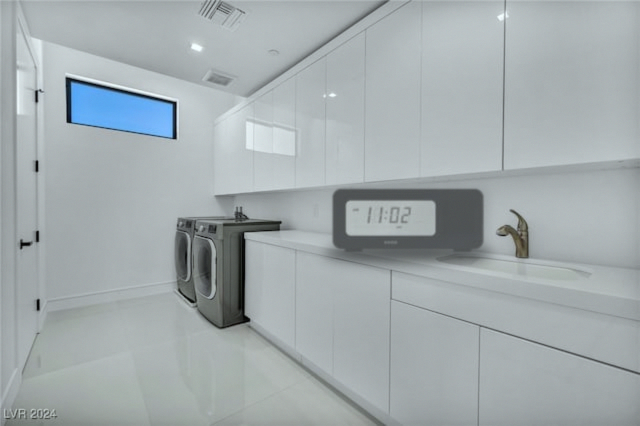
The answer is 11:02
